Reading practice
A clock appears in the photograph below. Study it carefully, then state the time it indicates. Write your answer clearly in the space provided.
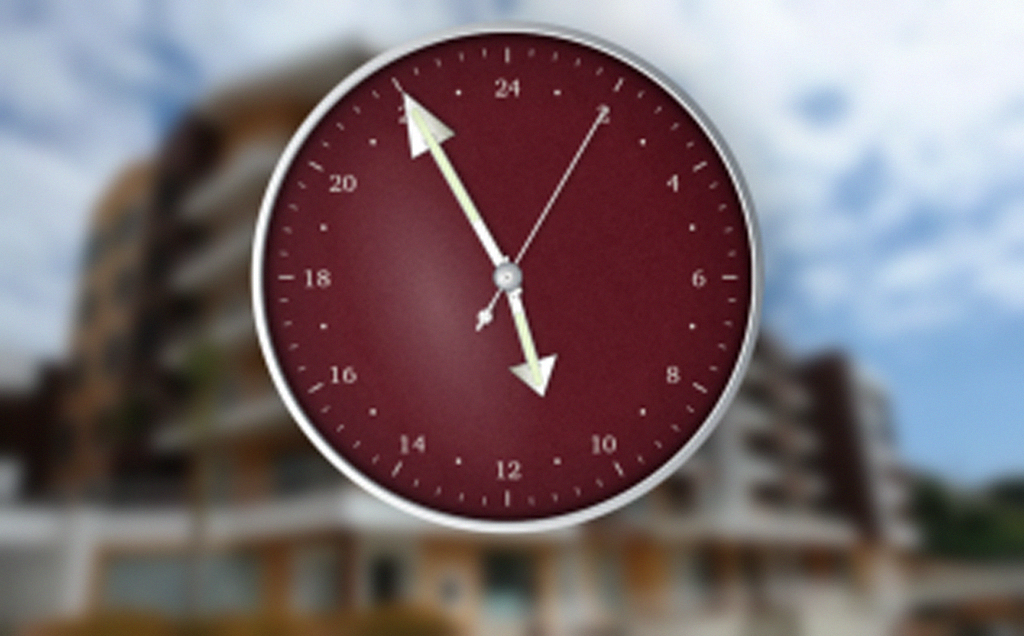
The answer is 10:55:05
